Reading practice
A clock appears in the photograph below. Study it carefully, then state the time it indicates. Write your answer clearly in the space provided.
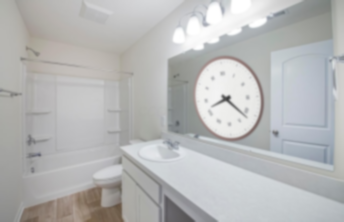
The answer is 8:22
